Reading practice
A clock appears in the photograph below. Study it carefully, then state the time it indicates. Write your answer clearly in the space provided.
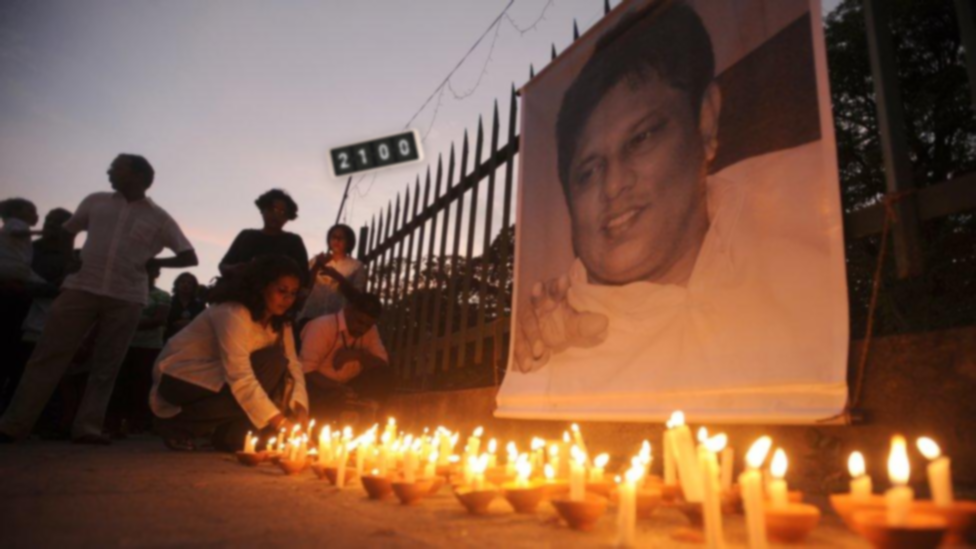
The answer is 21:00
